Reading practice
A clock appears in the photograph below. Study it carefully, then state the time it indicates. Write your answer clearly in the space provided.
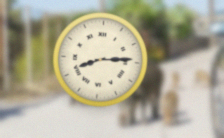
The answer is 8:14
